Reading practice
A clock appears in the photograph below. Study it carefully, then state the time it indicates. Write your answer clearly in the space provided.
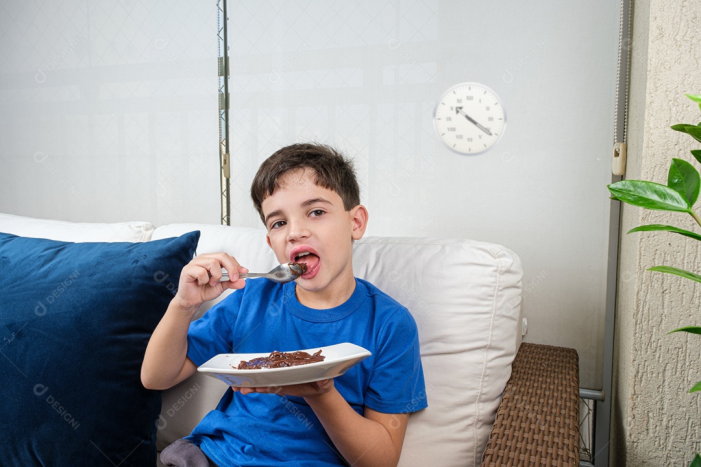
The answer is 10:21
